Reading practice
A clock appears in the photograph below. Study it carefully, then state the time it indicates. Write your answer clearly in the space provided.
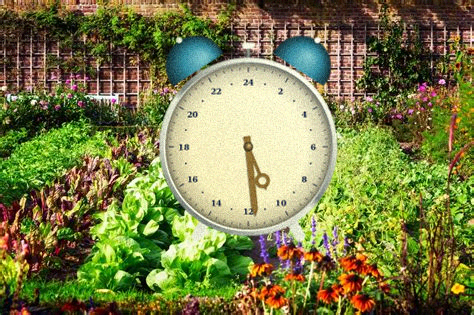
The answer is 10:29
